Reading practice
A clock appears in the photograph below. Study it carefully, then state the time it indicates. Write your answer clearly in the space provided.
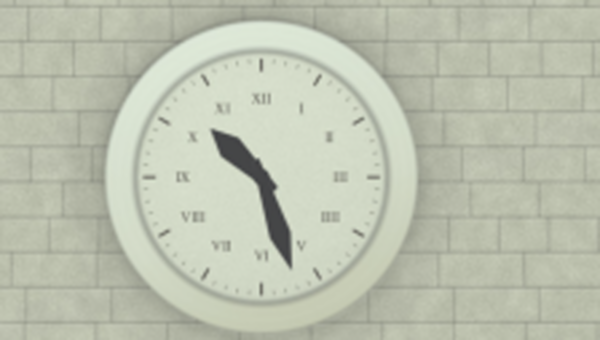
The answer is 10:27
